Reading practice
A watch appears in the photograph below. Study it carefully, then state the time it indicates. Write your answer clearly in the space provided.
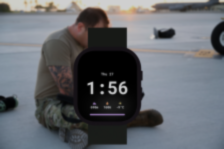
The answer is 1:56
